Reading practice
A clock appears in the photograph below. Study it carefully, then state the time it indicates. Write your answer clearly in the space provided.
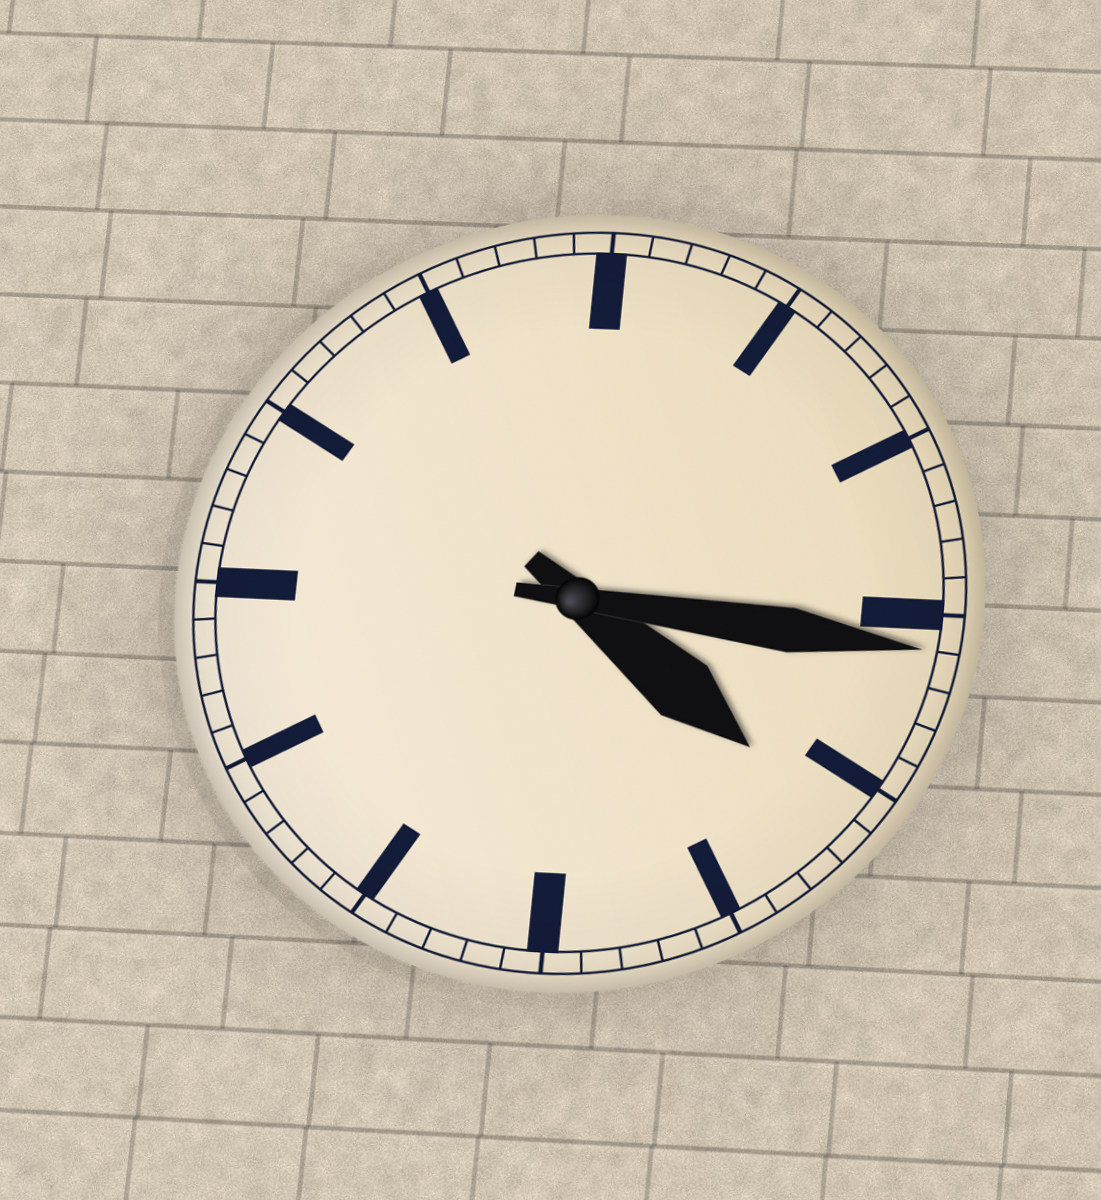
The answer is 4:16
